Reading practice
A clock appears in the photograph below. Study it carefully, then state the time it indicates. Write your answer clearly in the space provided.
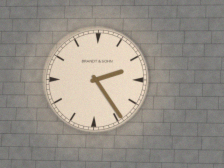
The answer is 2:24
